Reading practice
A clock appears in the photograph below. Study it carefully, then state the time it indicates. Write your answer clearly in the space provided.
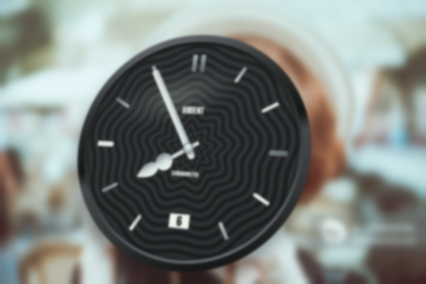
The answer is 7:55
